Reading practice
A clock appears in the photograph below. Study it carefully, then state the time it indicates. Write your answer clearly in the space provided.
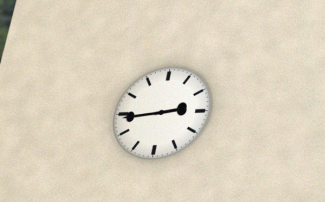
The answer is 2:44
